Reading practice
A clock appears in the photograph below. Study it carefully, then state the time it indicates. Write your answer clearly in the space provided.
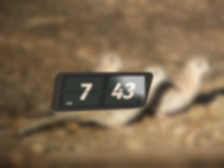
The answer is 7:43
